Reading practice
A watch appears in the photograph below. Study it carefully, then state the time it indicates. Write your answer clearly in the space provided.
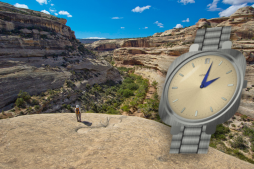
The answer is 2:02
